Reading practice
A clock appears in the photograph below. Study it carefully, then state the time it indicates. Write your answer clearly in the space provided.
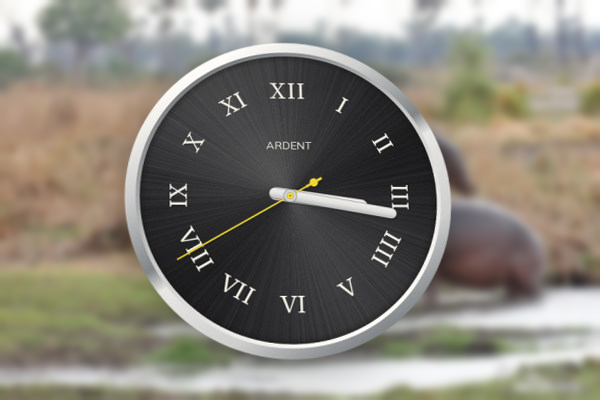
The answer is 3:16:40
